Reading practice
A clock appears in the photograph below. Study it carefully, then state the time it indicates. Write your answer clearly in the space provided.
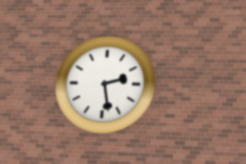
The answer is 2:28
